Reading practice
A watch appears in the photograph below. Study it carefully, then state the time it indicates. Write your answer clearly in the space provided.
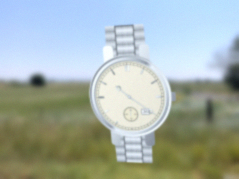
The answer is 10:21
